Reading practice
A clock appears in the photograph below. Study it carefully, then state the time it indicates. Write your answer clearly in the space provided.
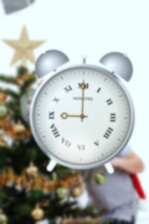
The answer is 9:00
